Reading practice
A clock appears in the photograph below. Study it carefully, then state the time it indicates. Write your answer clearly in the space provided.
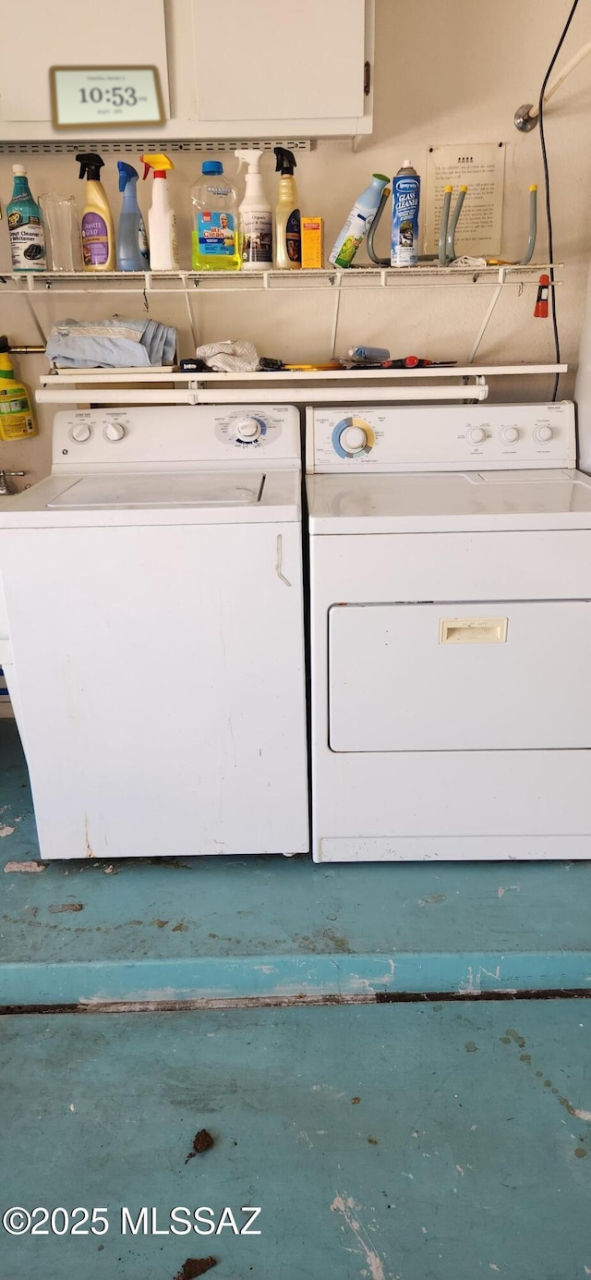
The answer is 10:53
